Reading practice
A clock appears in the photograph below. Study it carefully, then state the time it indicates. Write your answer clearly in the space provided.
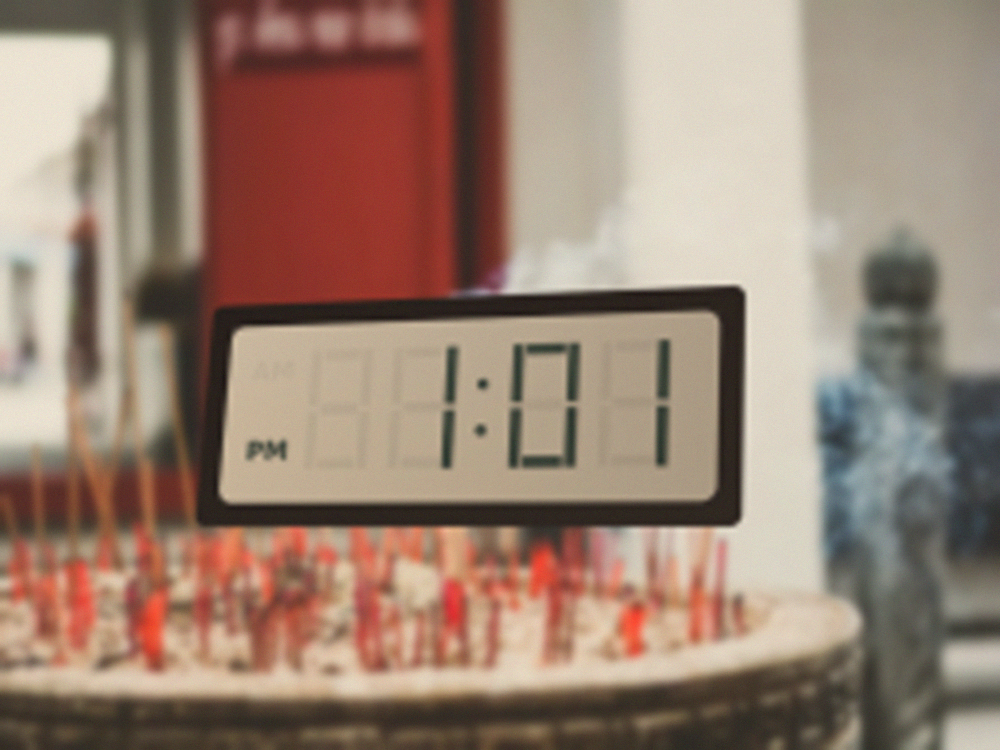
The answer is 1:01
